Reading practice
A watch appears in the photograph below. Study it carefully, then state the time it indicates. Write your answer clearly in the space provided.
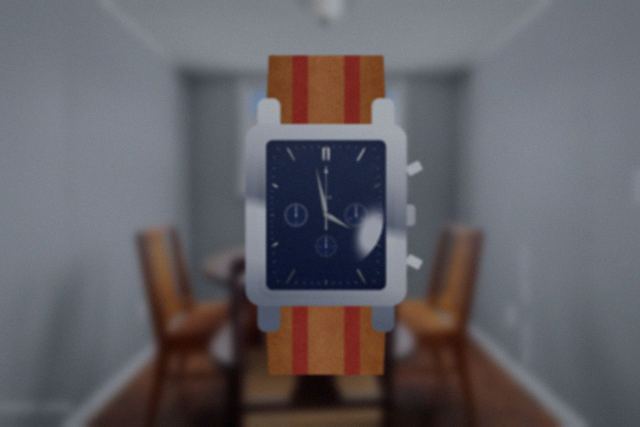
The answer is 3:58
